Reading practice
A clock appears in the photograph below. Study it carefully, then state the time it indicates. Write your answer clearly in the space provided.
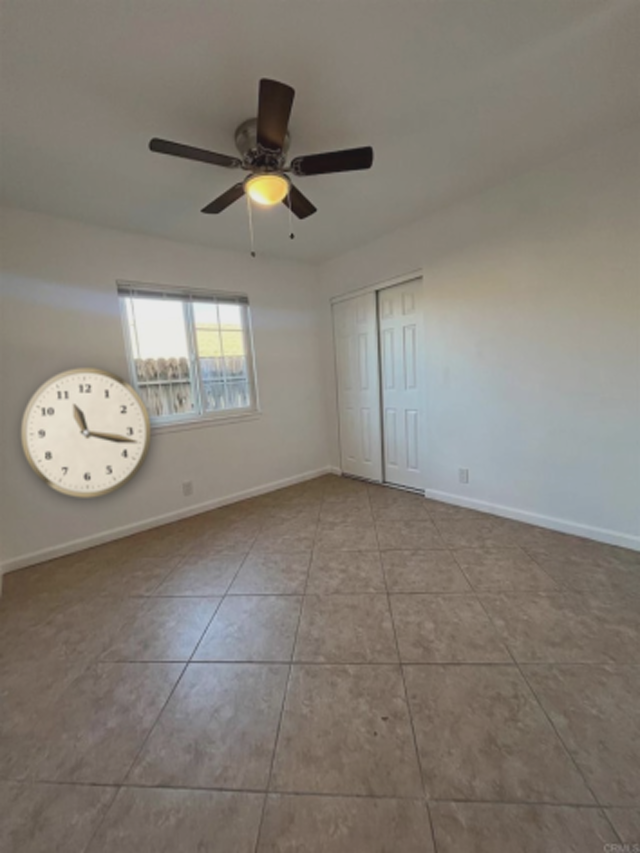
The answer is 11:17
